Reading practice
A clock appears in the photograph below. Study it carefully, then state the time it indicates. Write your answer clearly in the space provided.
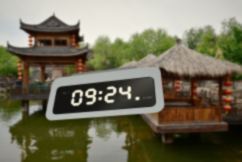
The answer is 9:24
